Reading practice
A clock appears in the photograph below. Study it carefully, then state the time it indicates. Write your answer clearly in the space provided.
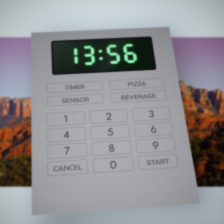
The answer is 13:56
